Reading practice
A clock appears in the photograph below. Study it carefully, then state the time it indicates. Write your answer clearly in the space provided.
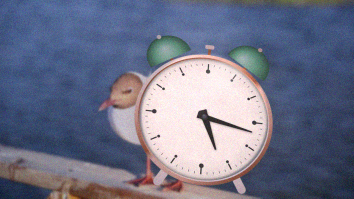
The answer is 5:17
